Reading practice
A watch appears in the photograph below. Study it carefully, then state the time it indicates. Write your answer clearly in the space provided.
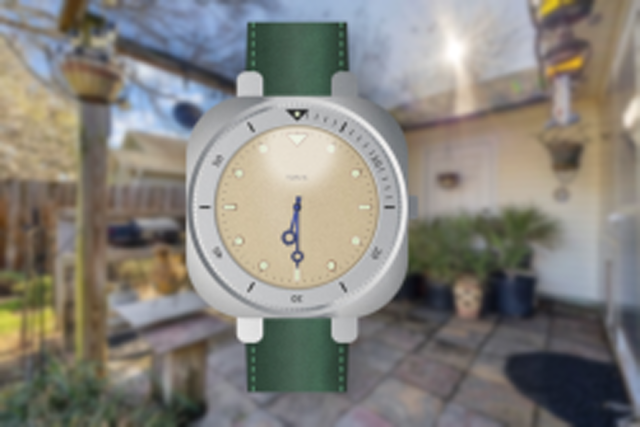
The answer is 6:30
